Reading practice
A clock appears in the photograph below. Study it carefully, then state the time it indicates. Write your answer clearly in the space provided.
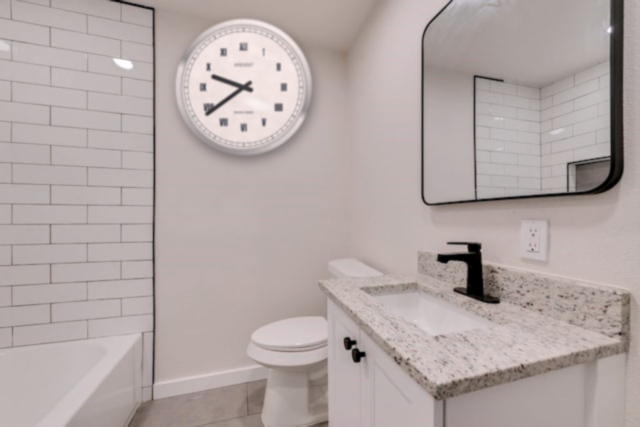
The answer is 9:39
